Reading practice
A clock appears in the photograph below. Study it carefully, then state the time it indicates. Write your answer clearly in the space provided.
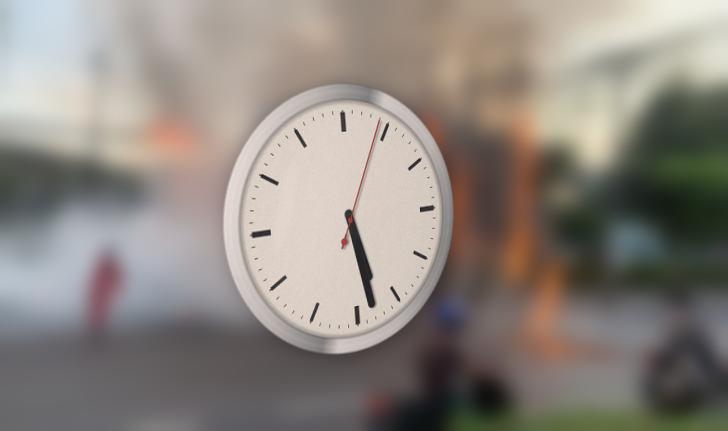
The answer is 5:28:04
